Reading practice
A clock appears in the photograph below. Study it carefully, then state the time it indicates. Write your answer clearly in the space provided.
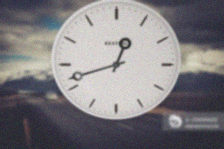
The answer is 12:42
